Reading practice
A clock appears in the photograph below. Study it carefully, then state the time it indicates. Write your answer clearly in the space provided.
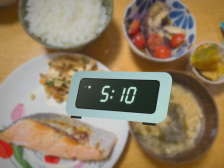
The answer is 5:10
